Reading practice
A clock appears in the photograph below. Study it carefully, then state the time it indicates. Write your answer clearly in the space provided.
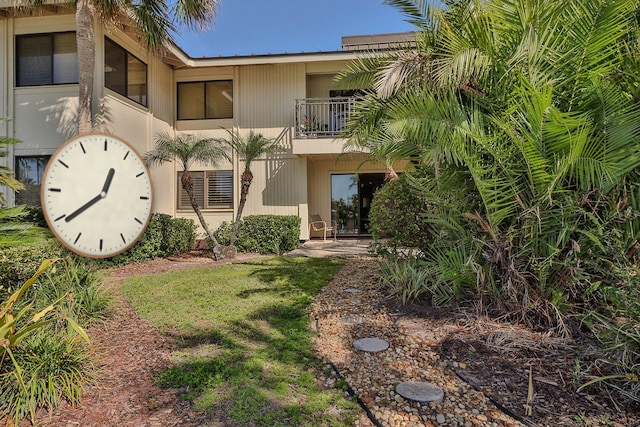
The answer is 12:39
